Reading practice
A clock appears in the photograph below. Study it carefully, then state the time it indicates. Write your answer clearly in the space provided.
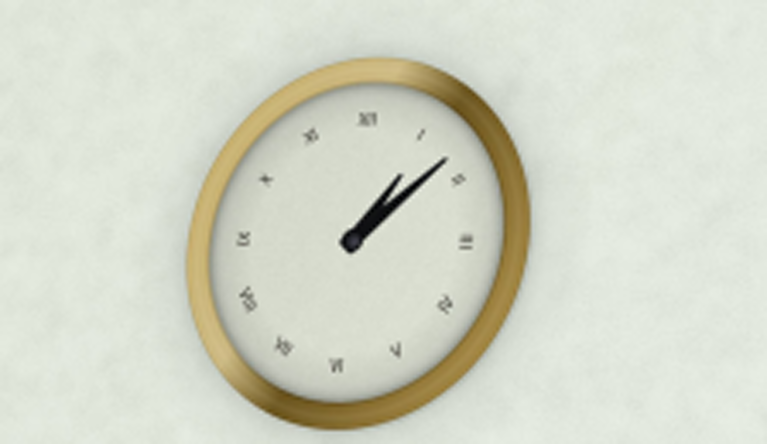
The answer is 1:08
